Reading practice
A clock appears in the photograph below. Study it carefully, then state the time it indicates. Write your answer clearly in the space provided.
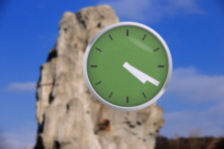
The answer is 4:20
